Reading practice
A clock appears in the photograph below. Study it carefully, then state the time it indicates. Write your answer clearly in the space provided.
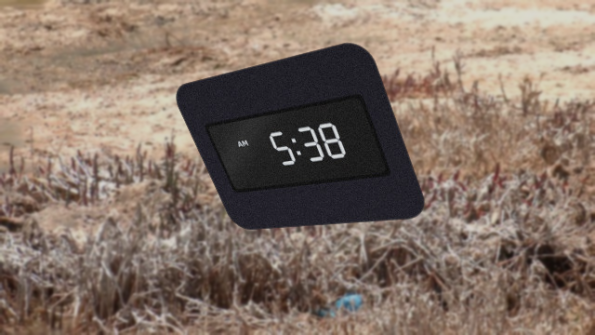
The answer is 5:38
